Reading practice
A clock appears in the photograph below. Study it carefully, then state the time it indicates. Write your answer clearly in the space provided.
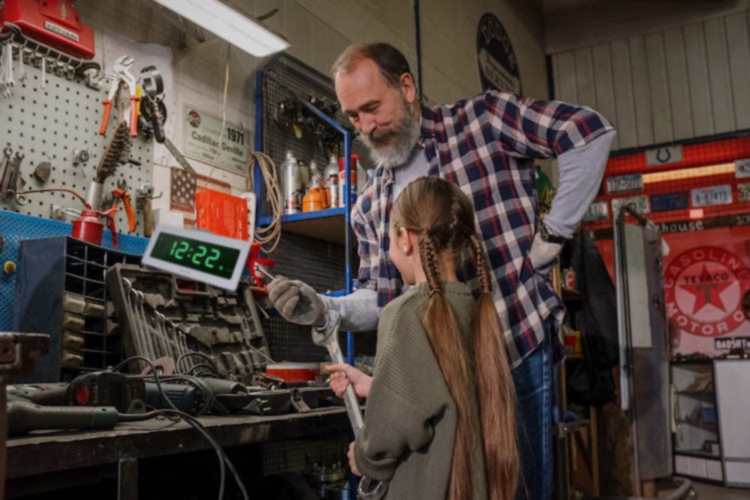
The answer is 12:22
